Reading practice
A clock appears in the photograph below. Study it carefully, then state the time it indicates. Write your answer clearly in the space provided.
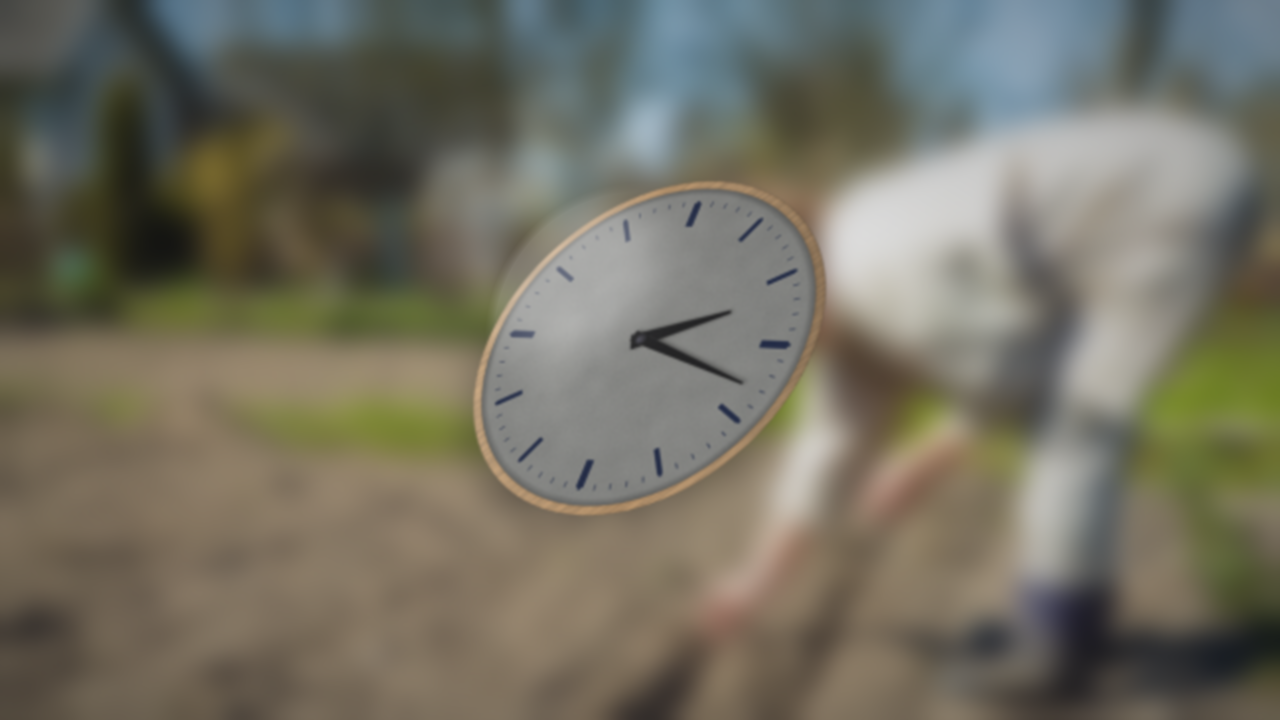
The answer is 2:18
